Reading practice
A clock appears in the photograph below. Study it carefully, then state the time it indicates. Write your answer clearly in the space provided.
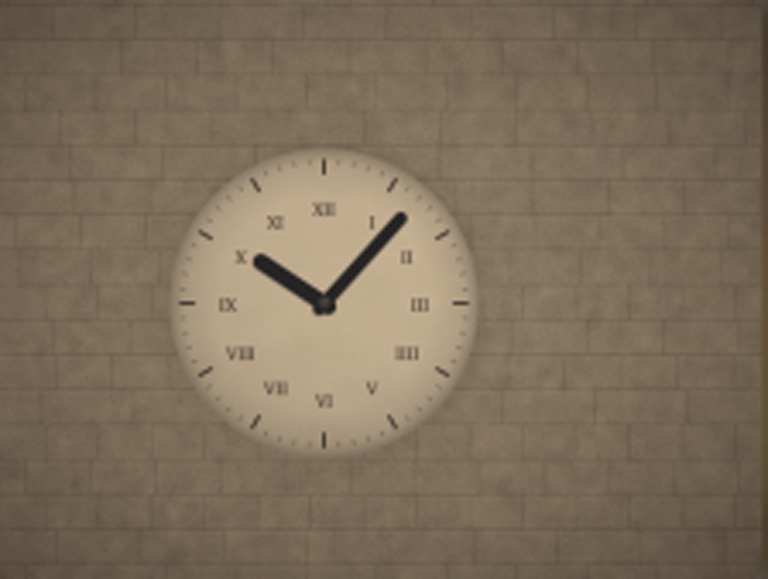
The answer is 10:07
